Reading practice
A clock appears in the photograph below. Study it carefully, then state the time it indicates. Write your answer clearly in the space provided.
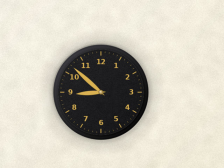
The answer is 8:52
